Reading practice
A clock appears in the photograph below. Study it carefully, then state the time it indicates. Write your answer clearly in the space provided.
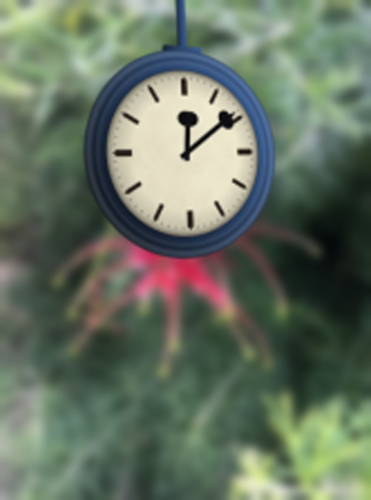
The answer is 12:09
